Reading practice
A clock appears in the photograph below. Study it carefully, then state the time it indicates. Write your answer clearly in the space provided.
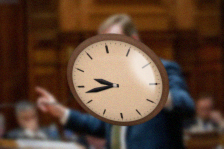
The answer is 9:43
